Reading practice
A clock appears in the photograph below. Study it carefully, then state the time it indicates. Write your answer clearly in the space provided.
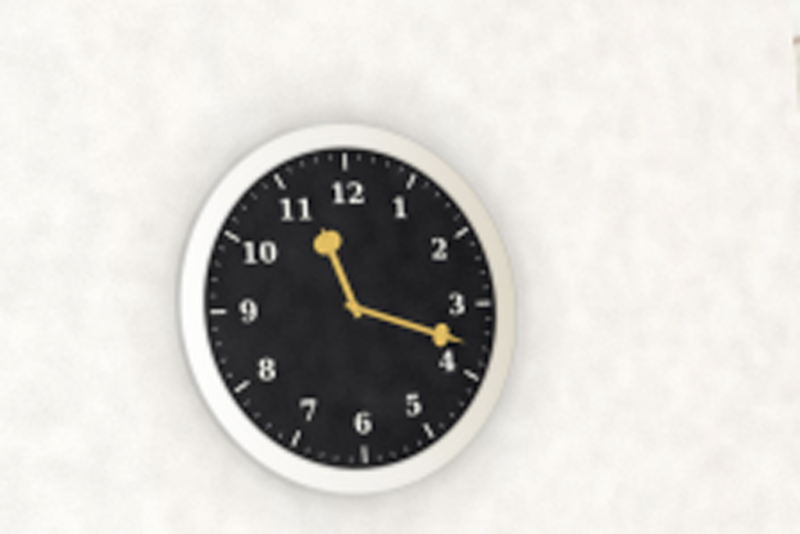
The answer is 11:18
